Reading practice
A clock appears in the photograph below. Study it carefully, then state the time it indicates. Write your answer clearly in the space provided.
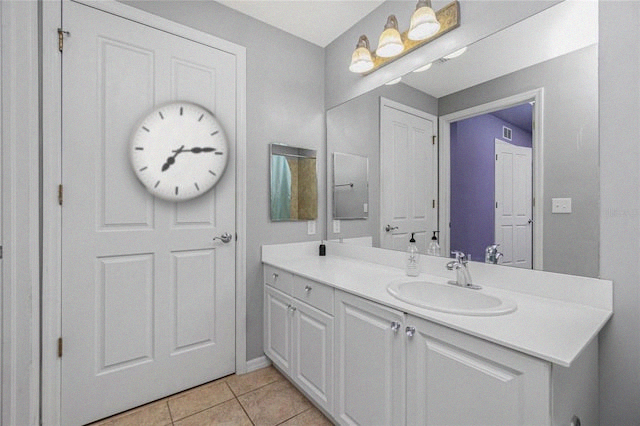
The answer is 7:14
